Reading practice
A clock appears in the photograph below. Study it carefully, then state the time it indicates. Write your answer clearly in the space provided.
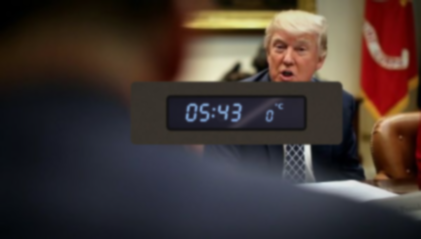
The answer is 5:43
